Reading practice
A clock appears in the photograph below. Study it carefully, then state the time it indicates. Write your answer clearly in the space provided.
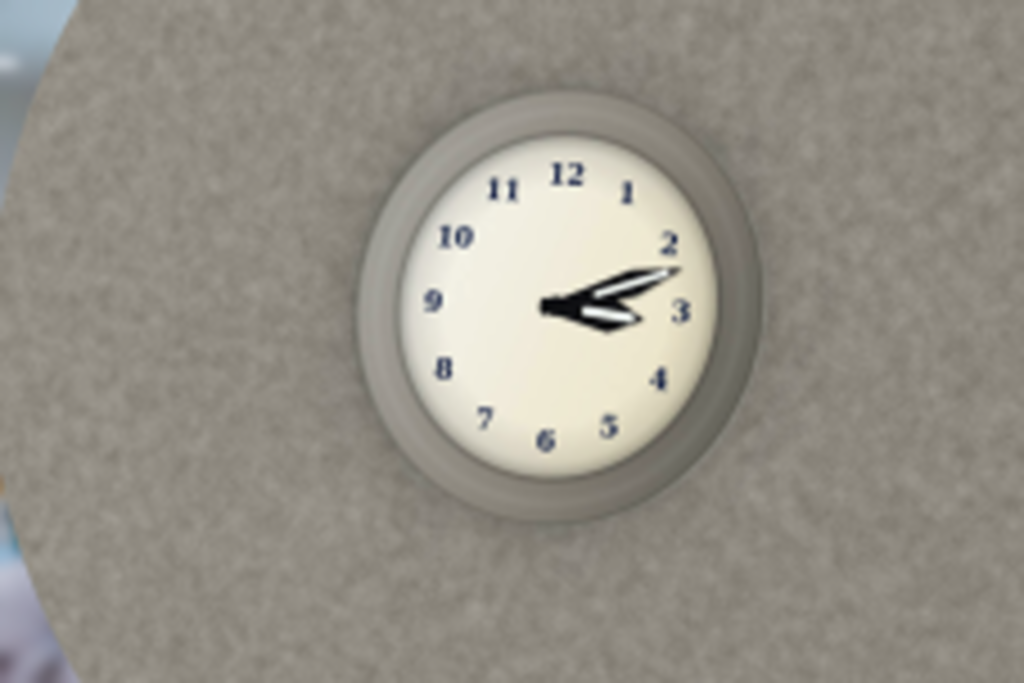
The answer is 3:12
